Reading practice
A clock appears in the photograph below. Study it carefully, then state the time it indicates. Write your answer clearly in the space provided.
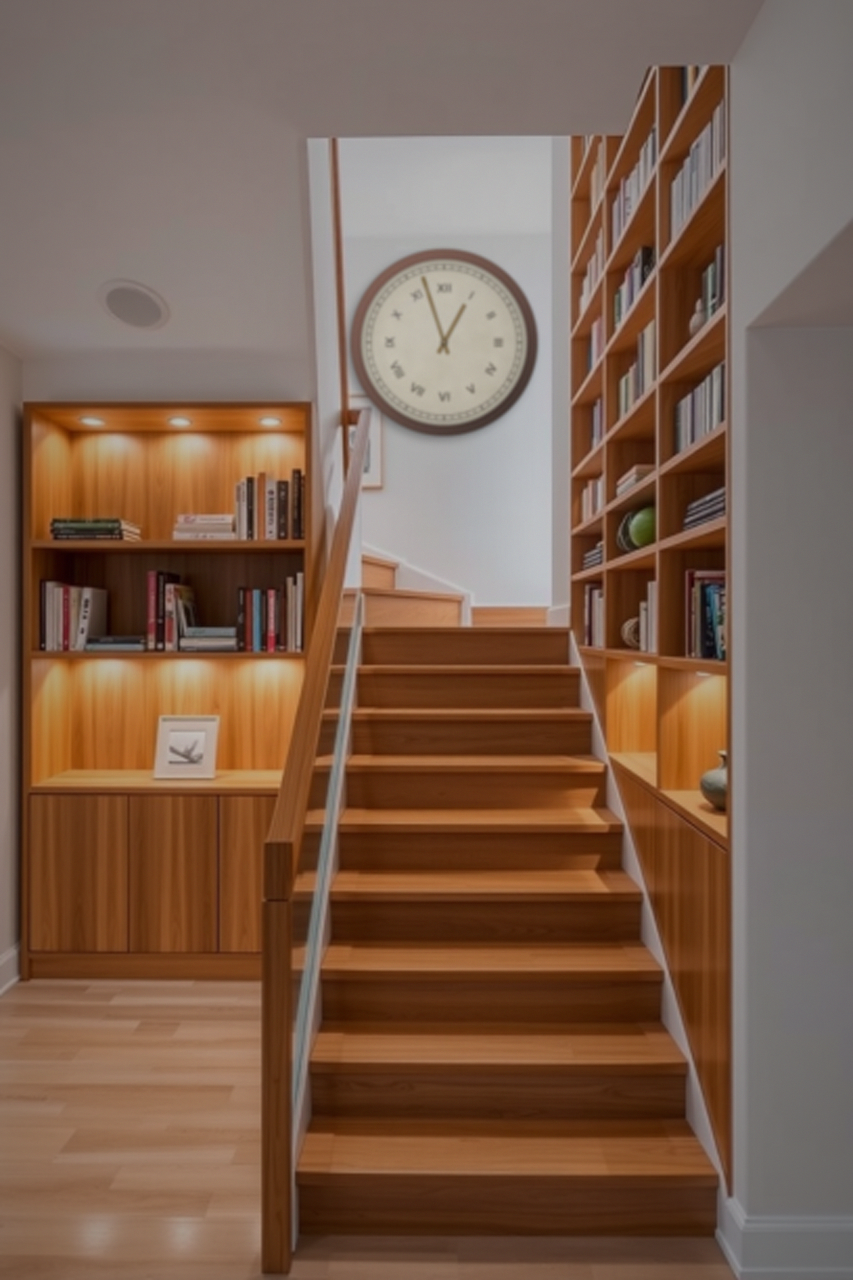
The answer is 12:57
